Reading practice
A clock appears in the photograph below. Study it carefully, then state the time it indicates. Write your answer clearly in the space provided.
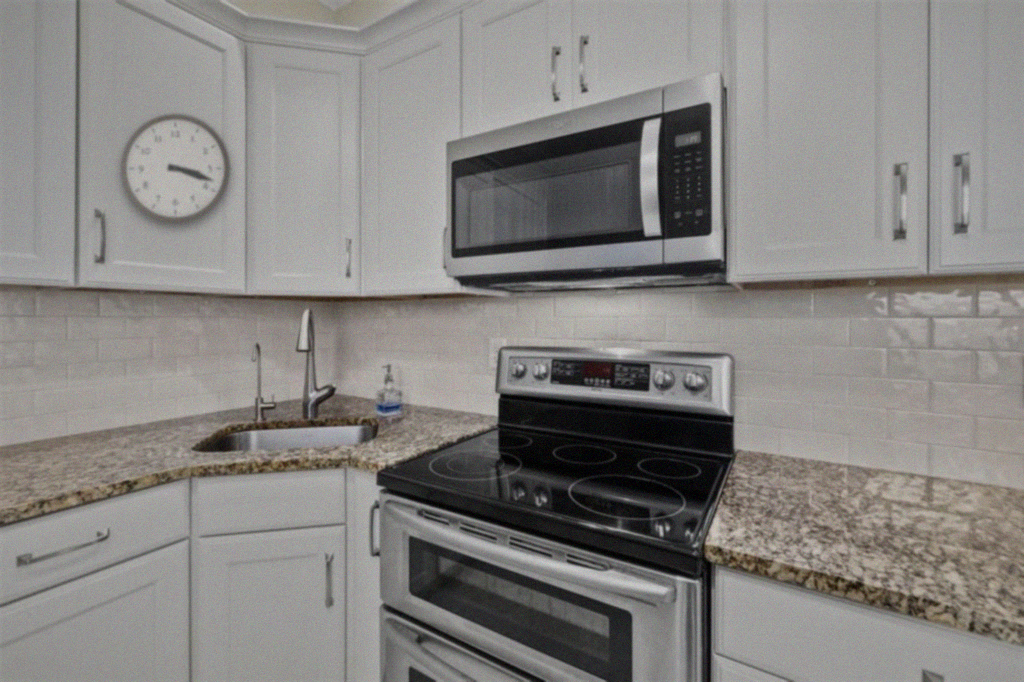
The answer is 3:18
